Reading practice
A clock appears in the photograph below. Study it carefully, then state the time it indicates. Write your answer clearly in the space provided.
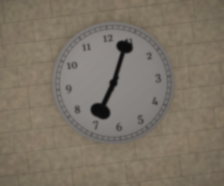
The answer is 7:04
